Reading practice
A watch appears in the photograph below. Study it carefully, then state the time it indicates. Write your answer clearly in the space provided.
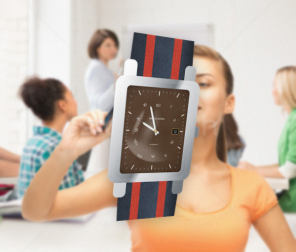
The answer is 9:57
